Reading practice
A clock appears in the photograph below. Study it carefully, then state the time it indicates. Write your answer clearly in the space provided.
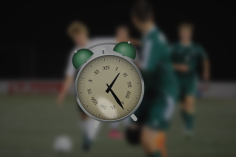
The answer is 1:26
